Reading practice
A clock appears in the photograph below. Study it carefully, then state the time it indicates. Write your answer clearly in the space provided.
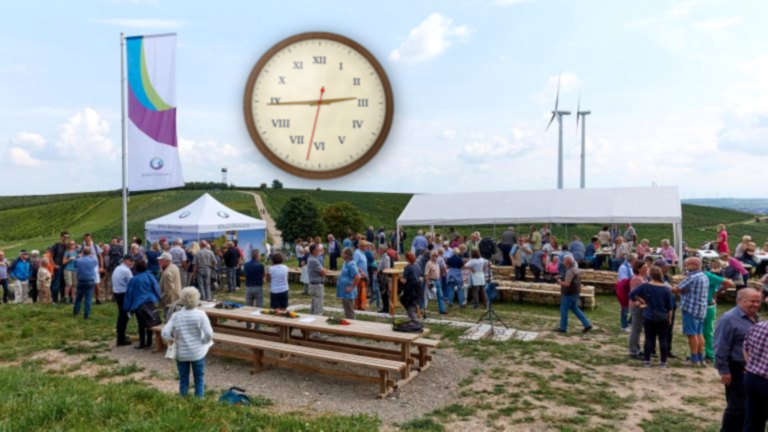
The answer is 2:44:32
